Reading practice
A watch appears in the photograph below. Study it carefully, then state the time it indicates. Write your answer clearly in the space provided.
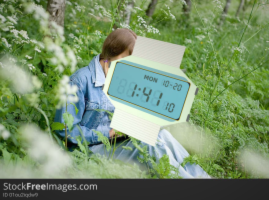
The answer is 1:41:10
